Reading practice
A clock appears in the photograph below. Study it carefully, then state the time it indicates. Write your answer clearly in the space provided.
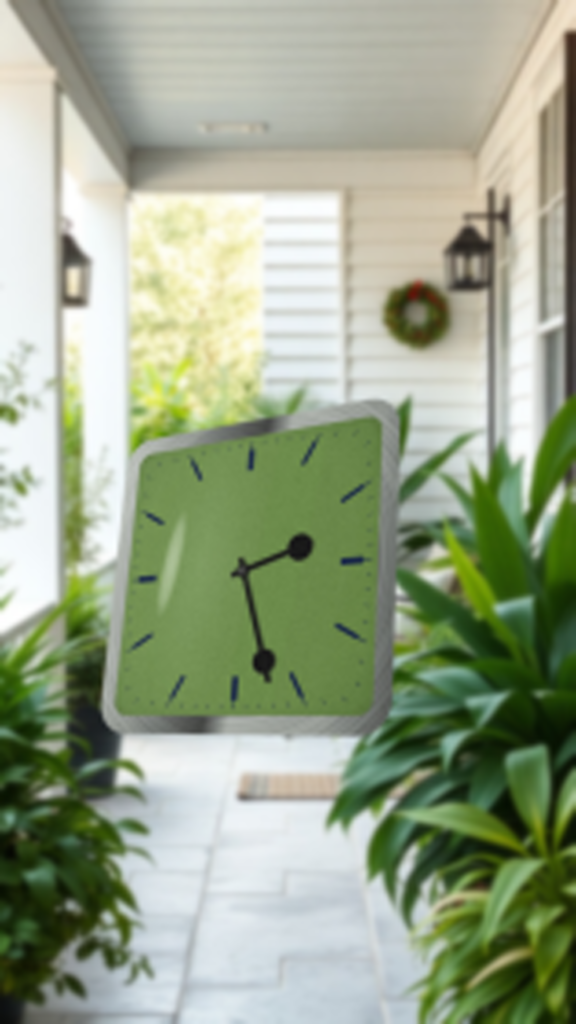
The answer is 2:27
